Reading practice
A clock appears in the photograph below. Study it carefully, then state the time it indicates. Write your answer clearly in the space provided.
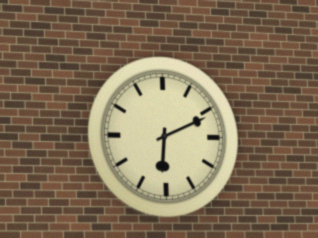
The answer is 6:11
